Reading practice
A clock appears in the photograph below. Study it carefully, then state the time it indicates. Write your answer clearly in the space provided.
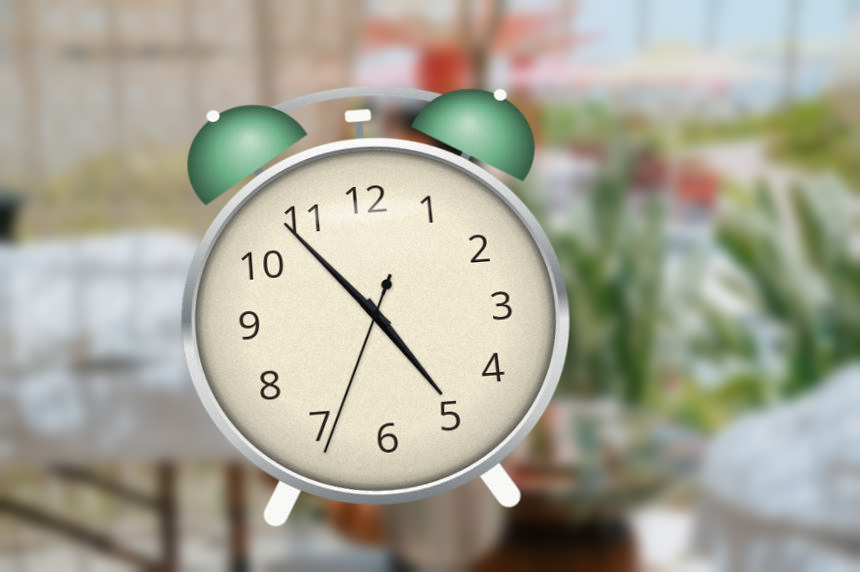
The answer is 4:53:34
